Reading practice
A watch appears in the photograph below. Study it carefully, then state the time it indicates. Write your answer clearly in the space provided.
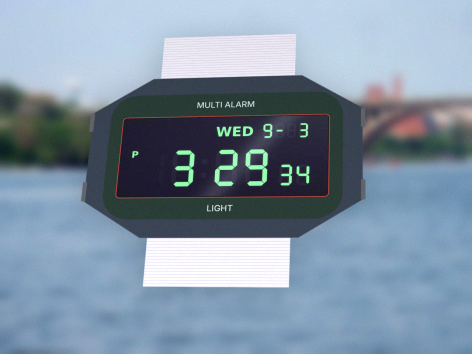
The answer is 3:29:34
